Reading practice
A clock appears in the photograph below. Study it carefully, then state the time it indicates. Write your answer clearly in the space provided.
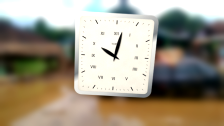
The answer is 10:02
